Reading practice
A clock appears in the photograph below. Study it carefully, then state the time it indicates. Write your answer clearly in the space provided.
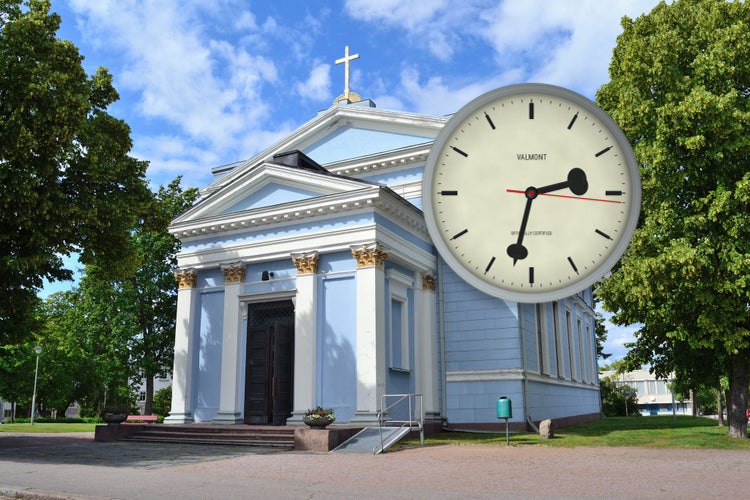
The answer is 2:32:16
